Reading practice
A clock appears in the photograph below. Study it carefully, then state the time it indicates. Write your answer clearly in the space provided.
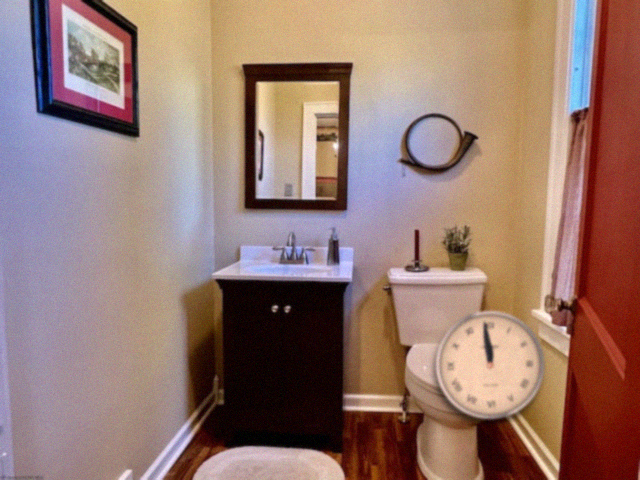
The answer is 11:59
